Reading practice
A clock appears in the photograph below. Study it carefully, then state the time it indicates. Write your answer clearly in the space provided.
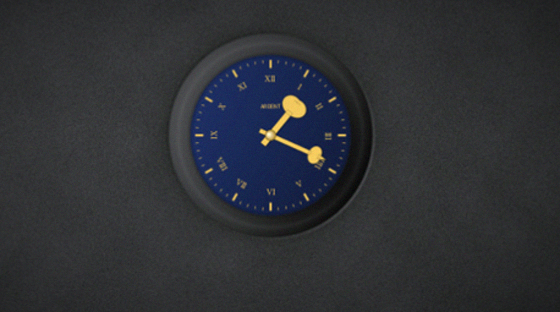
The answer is 1:19
